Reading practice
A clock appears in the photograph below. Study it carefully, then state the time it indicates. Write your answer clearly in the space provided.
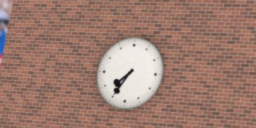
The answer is 7:35
